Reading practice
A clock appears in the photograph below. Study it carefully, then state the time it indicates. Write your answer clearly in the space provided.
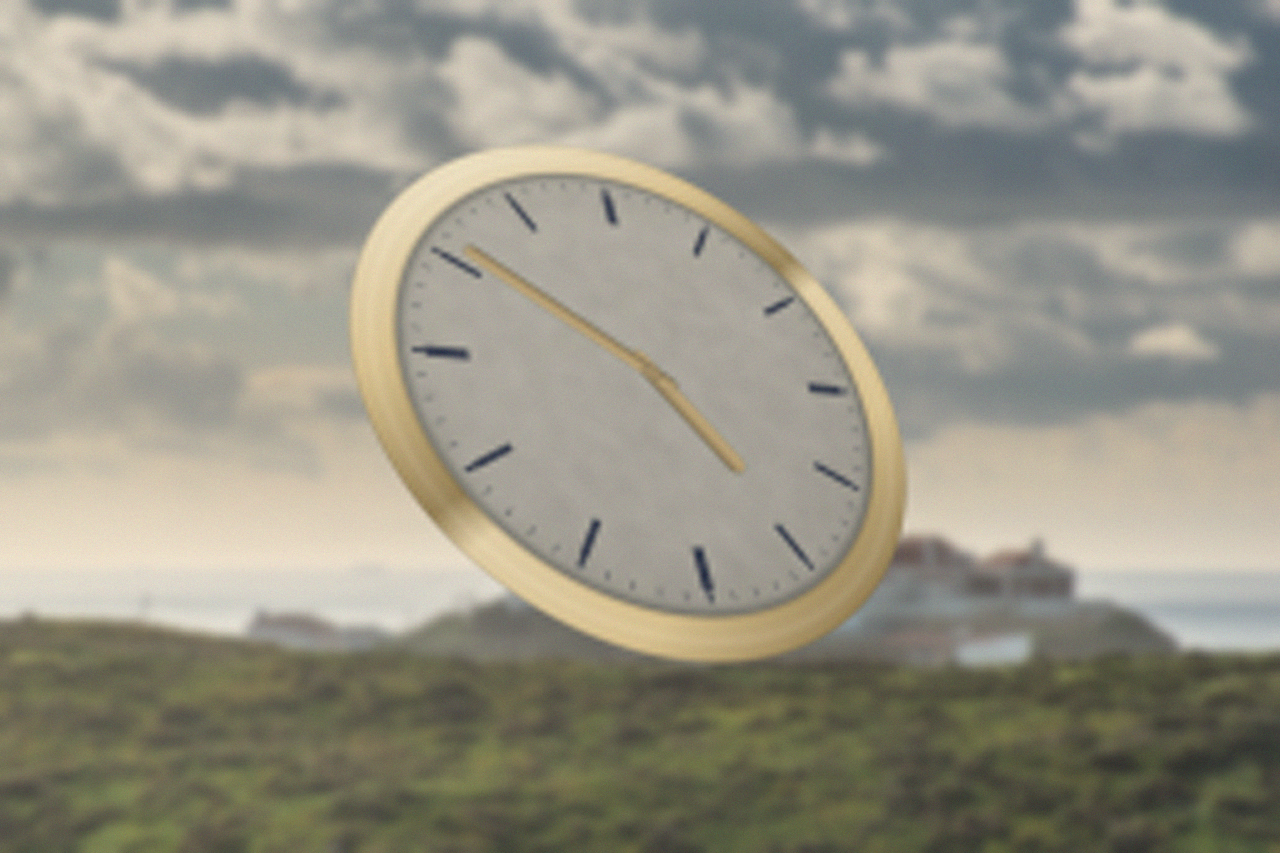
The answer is 4:51
